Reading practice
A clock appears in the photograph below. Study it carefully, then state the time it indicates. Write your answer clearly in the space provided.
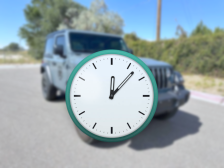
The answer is 12:07
